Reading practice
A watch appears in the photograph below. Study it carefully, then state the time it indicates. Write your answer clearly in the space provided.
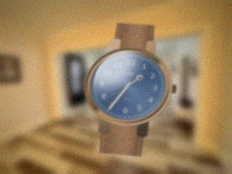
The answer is 1:35
